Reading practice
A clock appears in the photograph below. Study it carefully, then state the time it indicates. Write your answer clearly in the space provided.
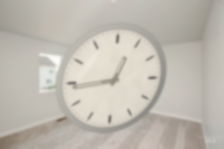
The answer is 12:44
